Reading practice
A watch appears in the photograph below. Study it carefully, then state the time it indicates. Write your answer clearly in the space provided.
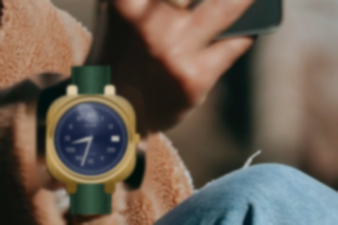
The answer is 8:33
